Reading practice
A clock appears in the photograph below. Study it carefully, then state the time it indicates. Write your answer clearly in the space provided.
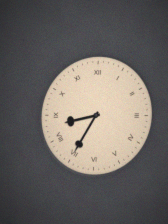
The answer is 8:35
